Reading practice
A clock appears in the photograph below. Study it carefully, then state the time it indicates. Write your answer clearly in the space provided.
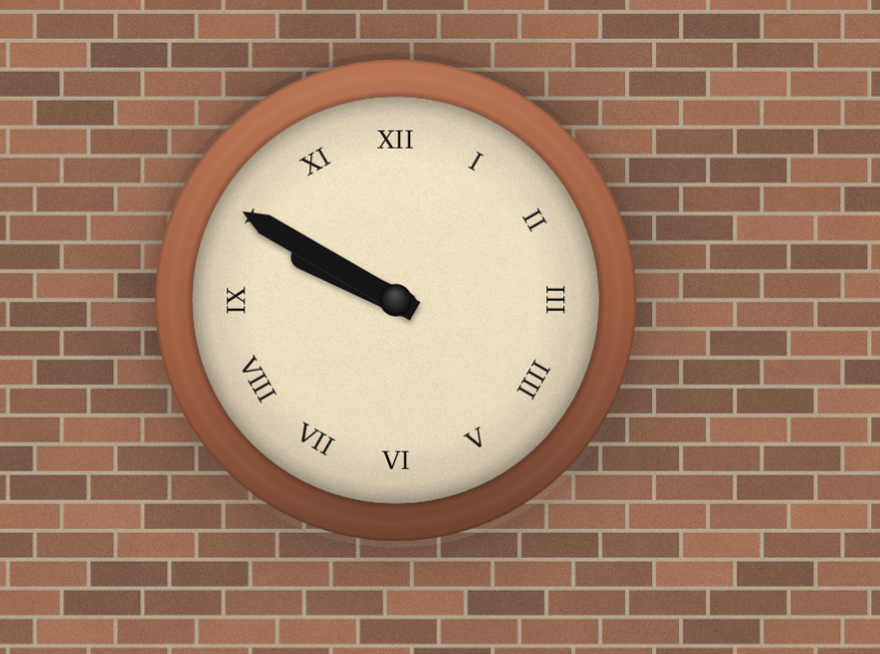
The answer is 9:50
